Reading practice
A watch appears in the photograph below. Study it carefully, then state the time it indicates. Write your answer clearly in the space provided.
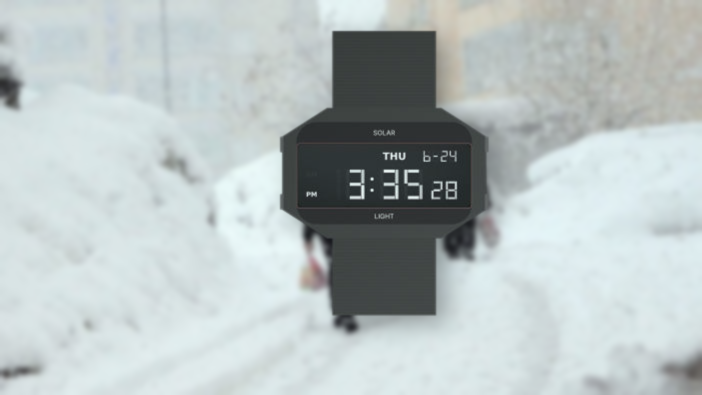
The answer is 3:35:28
